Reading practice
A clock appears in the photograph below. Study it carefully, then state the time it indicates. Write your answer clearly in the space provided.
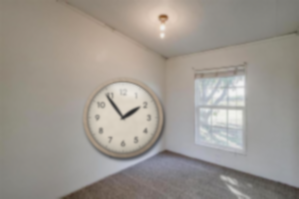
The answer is 1:54
